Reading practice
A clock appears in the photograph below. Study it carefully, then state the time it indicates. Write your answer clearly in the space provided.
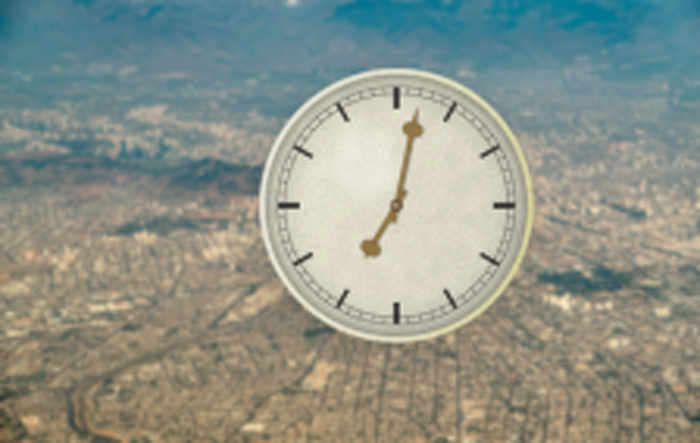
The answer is 7:02
